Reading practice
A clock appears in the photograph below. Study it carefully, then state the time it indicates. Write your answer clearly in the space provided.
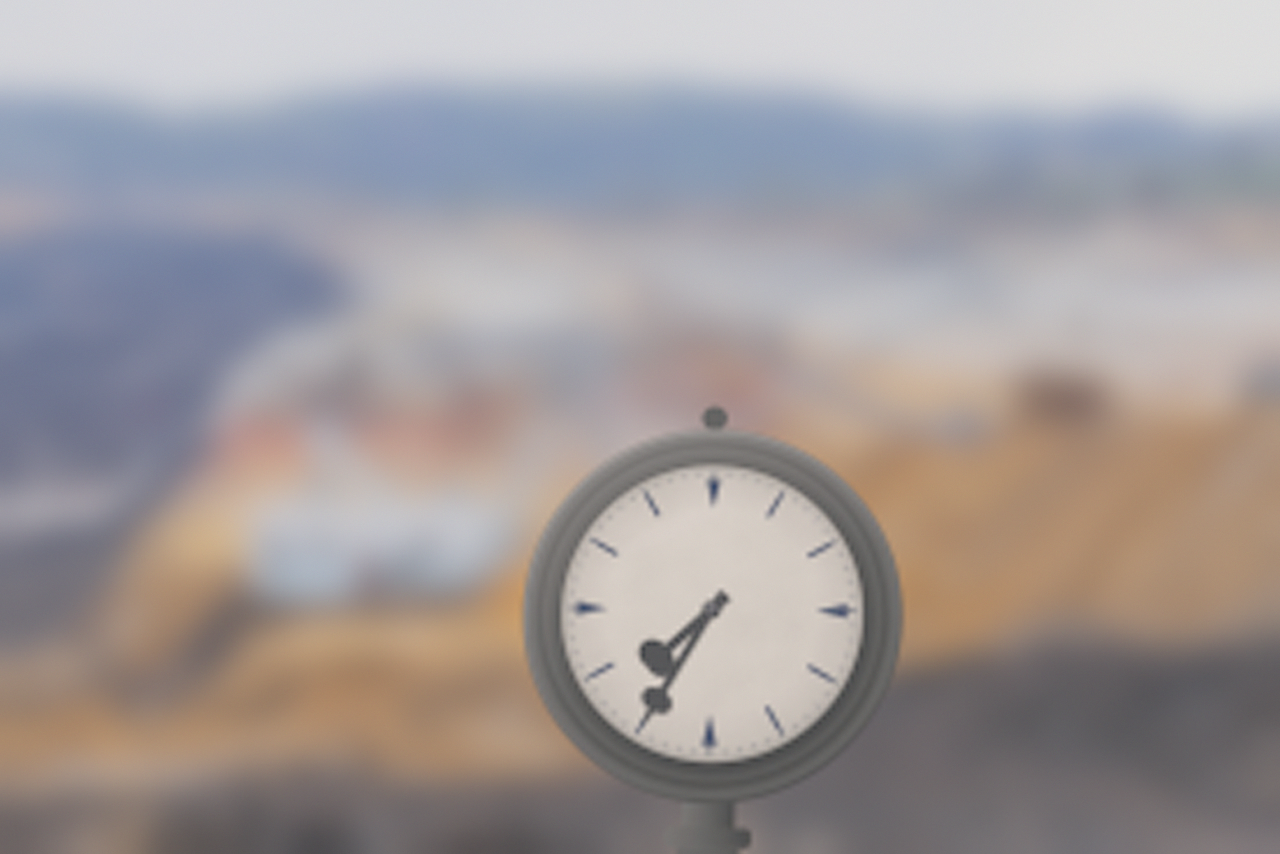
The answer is 7:35
